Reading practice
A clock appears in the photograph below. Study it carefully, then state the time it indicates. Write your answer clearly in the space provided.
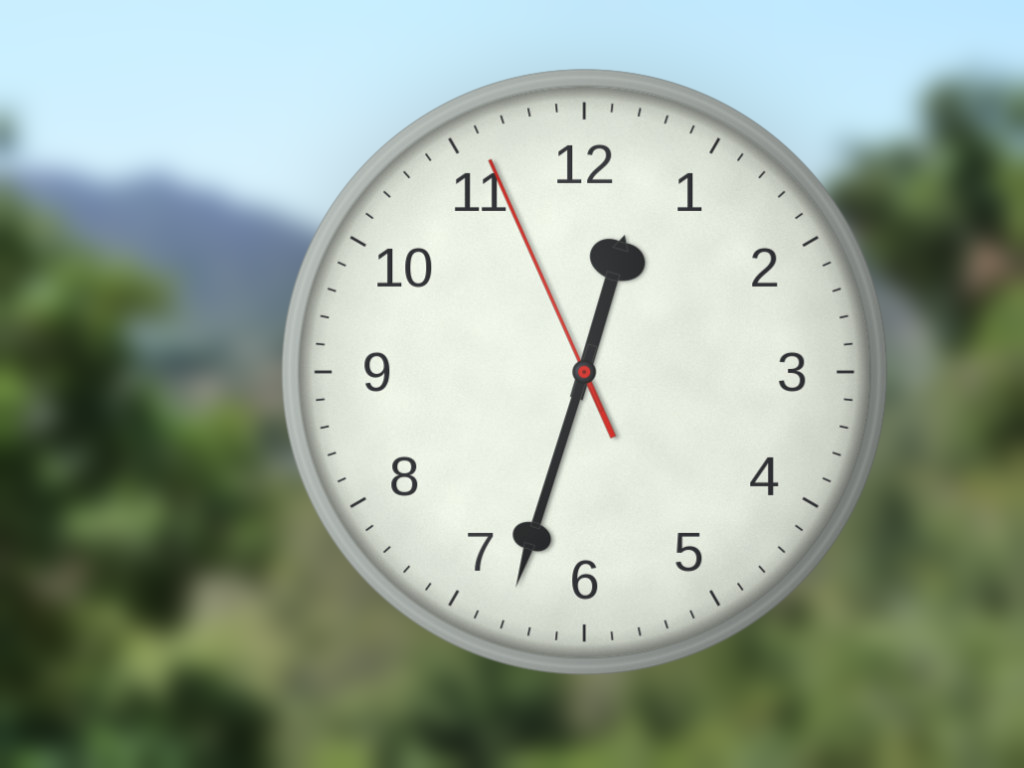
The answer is 12:32:56
